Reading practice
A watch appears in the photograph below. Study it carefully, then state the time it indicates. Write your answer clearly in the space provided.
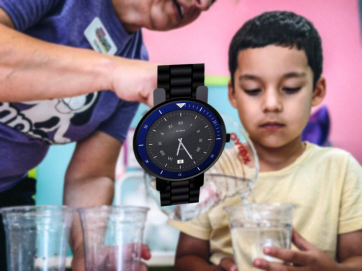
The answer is 6:25
